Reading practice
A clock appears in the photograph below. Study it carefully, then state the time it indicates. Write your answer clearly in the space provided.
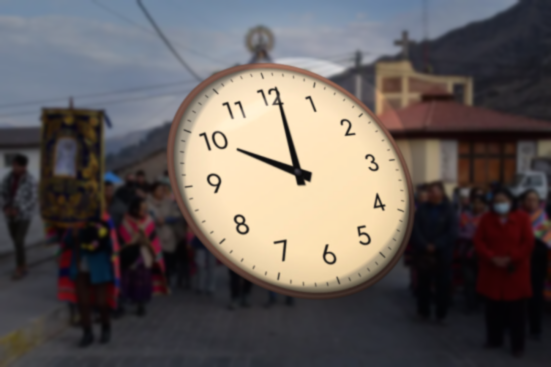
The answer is 10:01
